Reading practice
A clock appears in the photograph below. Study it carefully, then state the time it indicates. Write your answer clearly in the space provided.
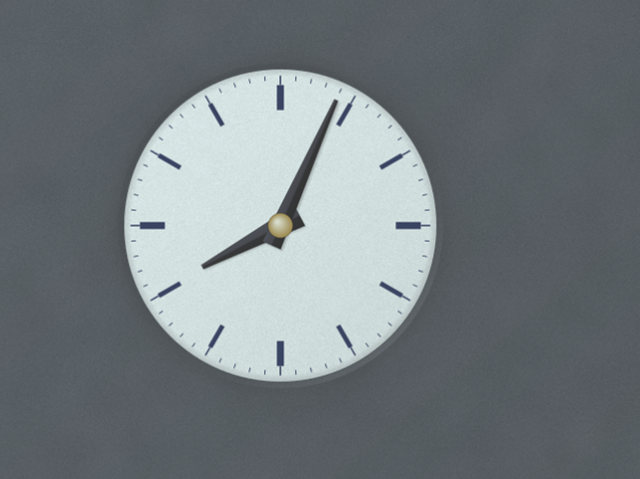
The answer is 8:04
